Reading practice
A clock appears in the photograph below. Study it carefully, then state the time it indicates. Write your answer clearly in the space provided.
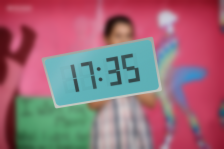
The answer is 17:35
